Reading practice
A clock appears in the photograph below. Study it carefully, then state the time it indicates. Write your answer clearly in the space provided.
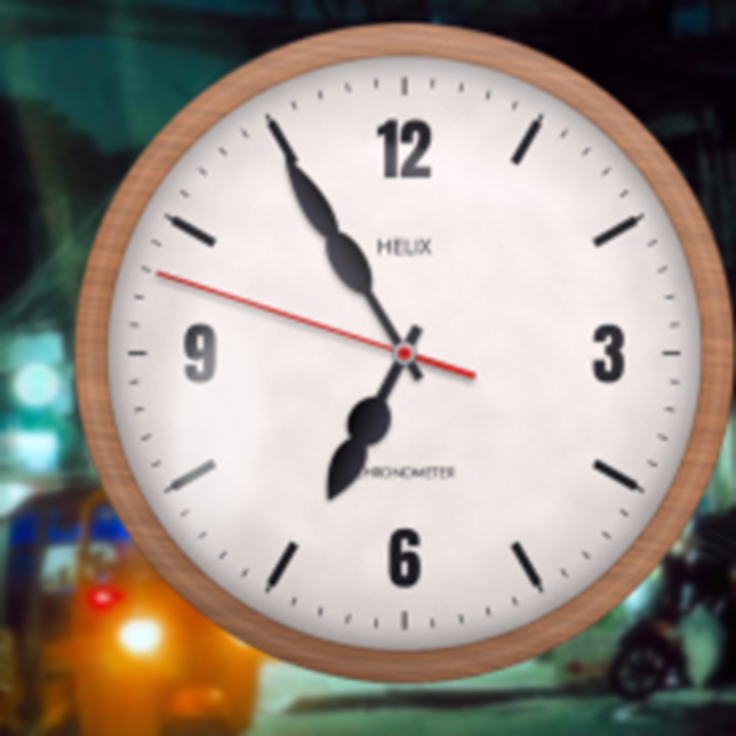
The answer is 6:54:48
